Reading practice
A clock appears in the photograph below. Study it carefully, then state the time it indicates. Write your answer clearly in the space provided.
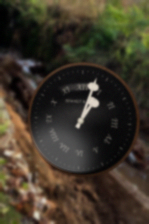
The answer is 1:03
